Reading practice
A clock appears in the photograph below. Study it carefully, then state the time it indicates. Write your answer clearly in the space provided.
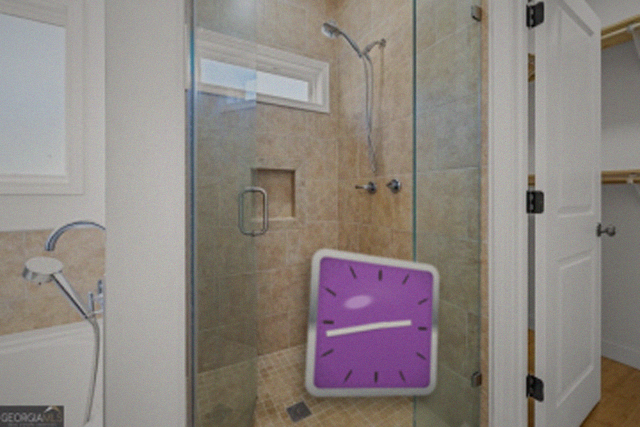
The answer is 2:43
